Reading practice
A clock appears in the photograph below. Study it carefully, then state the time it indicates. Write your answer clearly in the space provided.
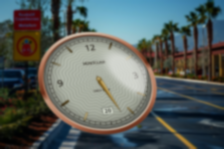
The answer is 5:27
